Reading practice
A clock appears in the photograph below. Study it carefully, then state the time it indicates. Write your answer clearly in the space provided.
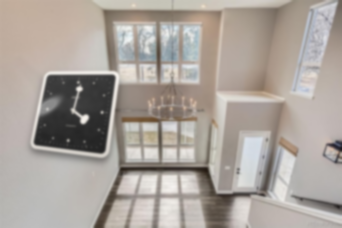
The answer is 4:01
